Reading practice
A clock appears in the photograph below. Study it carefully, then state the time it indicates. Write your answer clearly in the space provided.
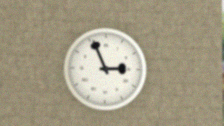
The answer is 2:56
